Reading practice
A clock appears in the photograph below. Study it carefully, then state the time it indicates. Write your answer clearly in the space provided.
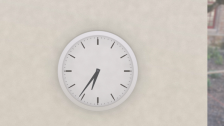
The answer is 6:36
